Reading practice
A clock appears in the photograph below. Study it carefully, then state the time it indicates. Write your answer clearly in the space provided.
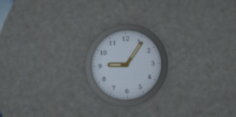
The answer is 9:06
